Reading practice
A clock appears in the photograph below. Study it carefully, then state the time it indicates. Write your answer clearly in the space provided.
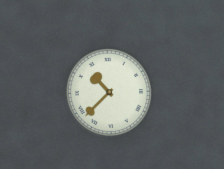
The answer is 10:38
